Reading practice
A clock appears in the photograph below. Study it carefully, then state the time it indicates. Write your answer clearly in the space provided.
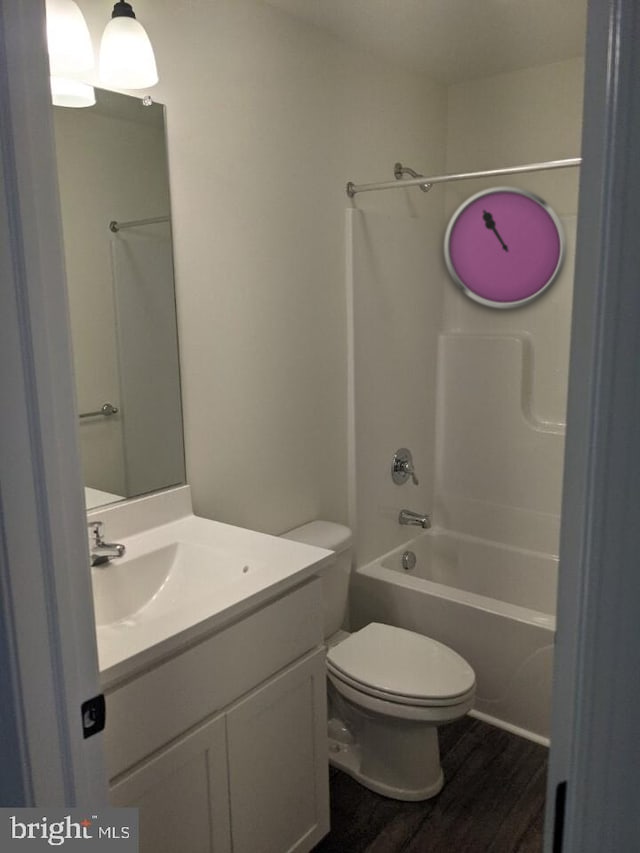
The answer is 10:55
